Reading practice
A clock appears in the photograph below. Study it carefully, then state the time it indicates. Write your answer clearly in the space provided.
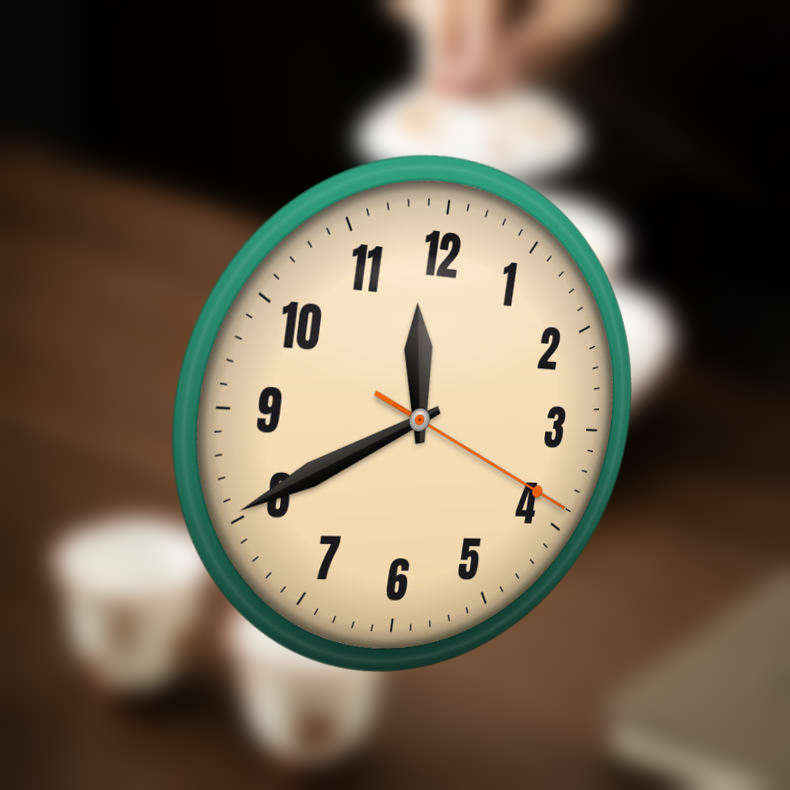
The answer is 11:40:19
